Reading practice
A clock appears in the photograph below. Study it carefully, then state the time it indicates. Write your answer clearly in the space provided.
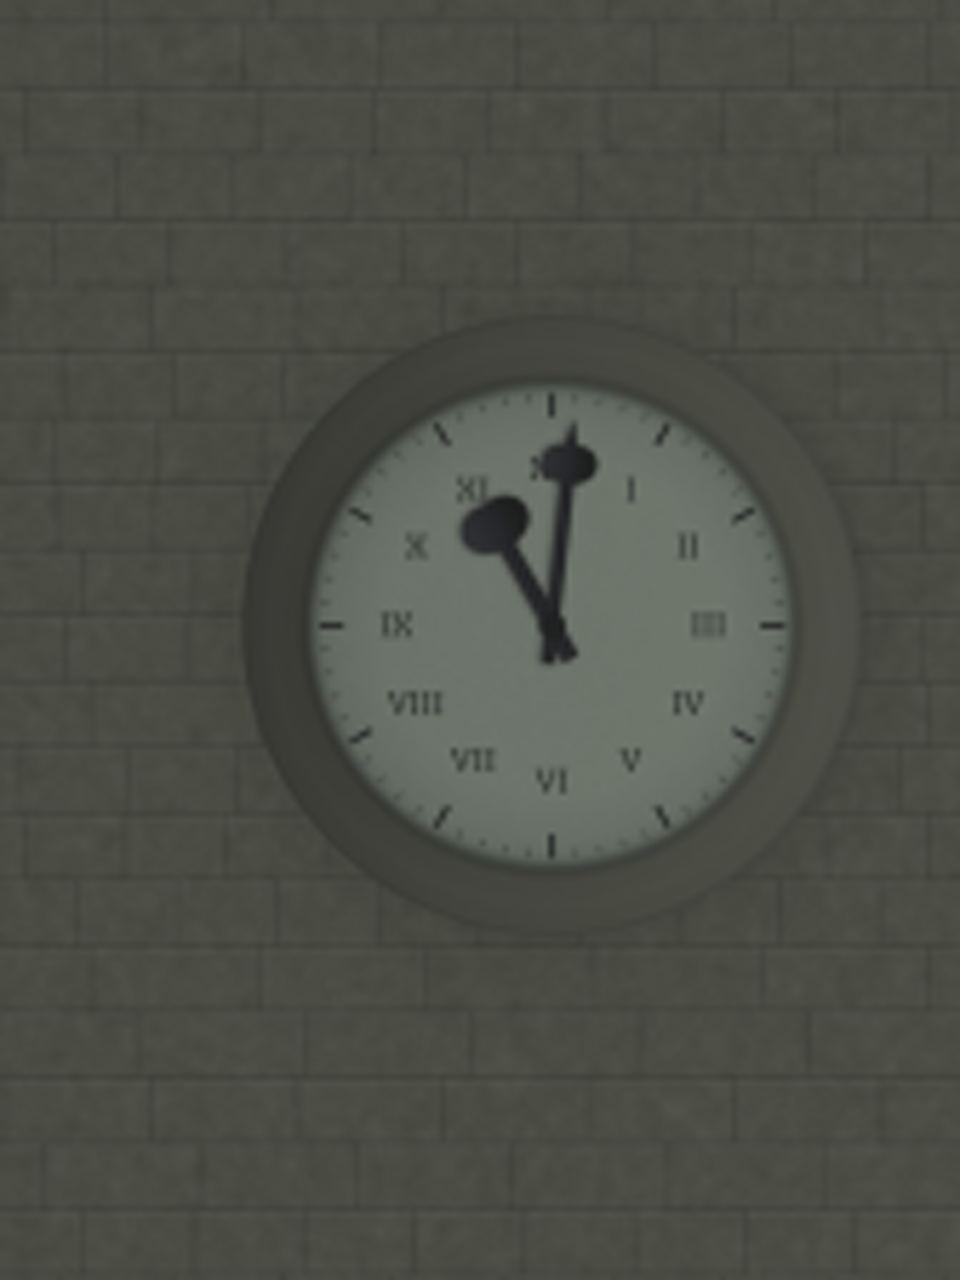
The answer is 11:01
